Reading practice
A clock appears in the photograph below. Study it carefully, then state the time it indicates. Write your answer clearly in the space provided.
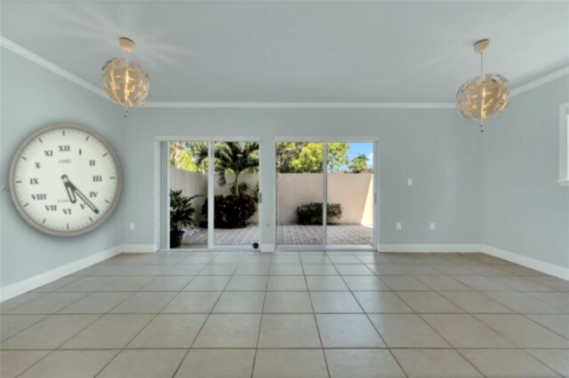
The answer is 5:23
